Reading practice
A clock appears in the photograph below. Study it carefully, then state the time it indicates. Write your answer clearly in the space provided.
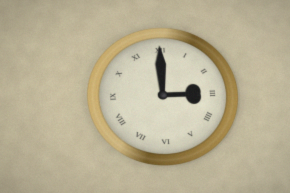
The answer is 3:00
